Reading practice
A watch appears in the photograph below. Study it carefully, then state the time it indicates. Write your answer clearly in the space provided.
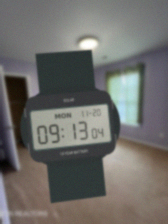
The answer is 9:13:04
